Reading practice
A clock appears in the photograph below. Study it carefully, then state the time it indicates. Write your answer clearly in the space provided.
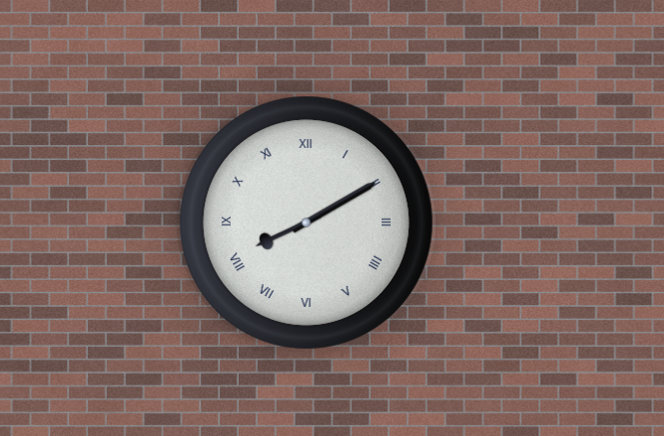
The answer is 8:10
